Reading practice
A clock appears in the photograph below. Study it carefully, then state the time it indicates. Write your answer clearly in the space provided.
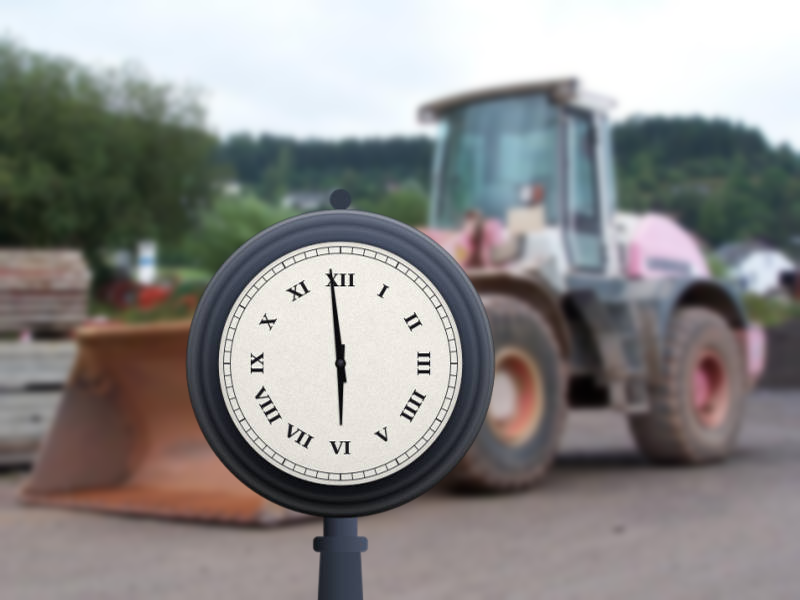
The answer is 5:59
